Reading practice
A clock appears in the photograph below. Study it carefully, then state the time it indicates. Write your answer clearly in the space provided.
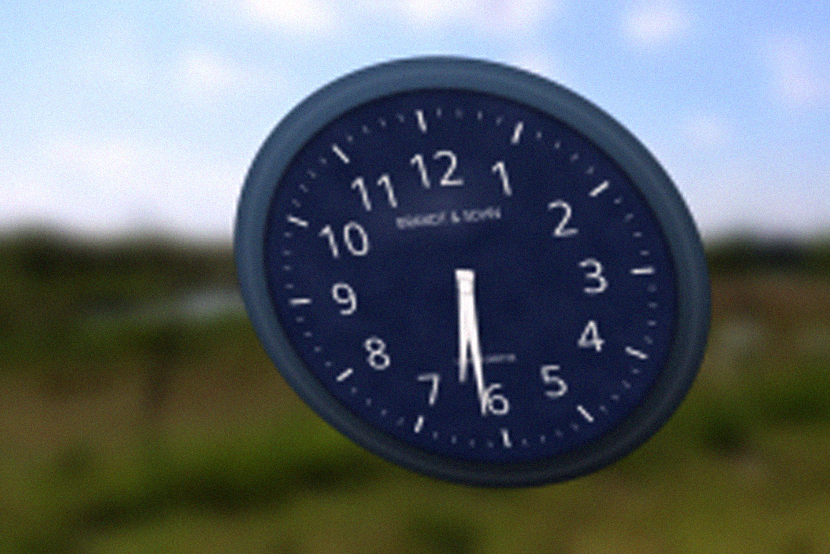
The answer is 6:31
